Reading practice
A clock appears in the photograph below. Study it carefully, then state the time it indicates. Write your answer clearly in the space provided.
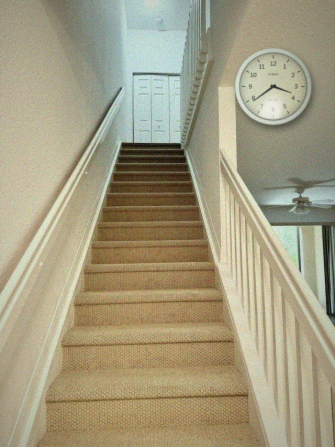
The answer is 3:39
